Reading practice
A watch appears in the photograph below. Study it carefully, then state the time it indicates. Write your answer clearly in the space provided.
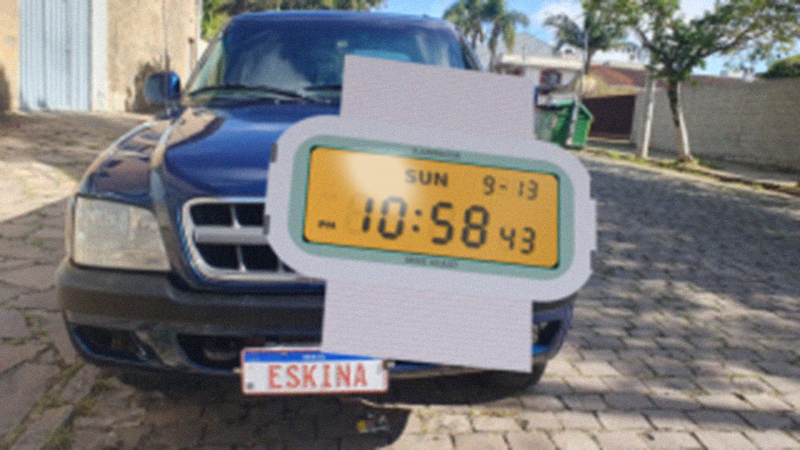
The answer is 10:58:43
